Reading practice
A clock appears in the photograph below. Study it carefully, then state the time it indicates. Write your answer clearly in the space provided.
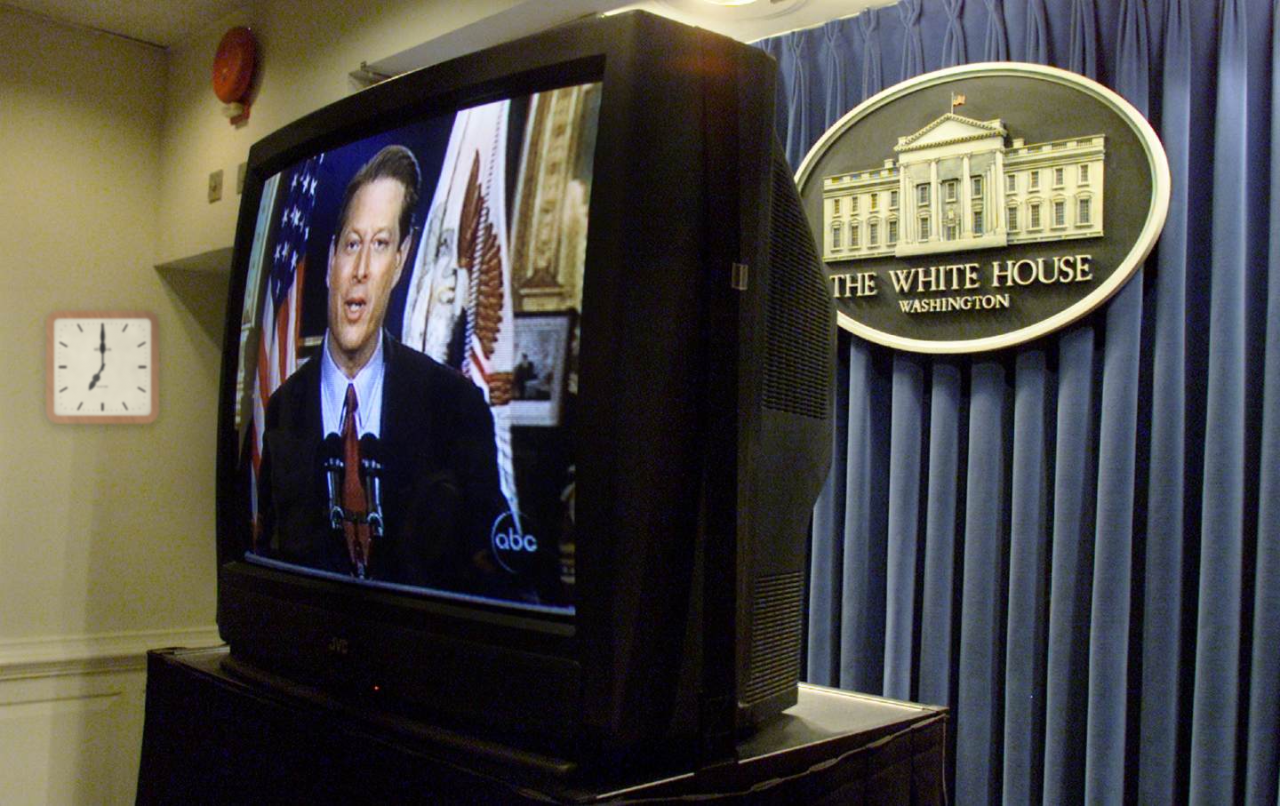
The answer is 7:00
